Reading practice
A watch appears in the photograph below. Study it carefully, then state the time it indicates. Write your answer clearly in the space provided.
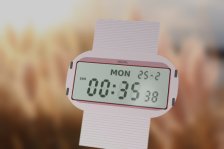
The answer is 0:35:38
